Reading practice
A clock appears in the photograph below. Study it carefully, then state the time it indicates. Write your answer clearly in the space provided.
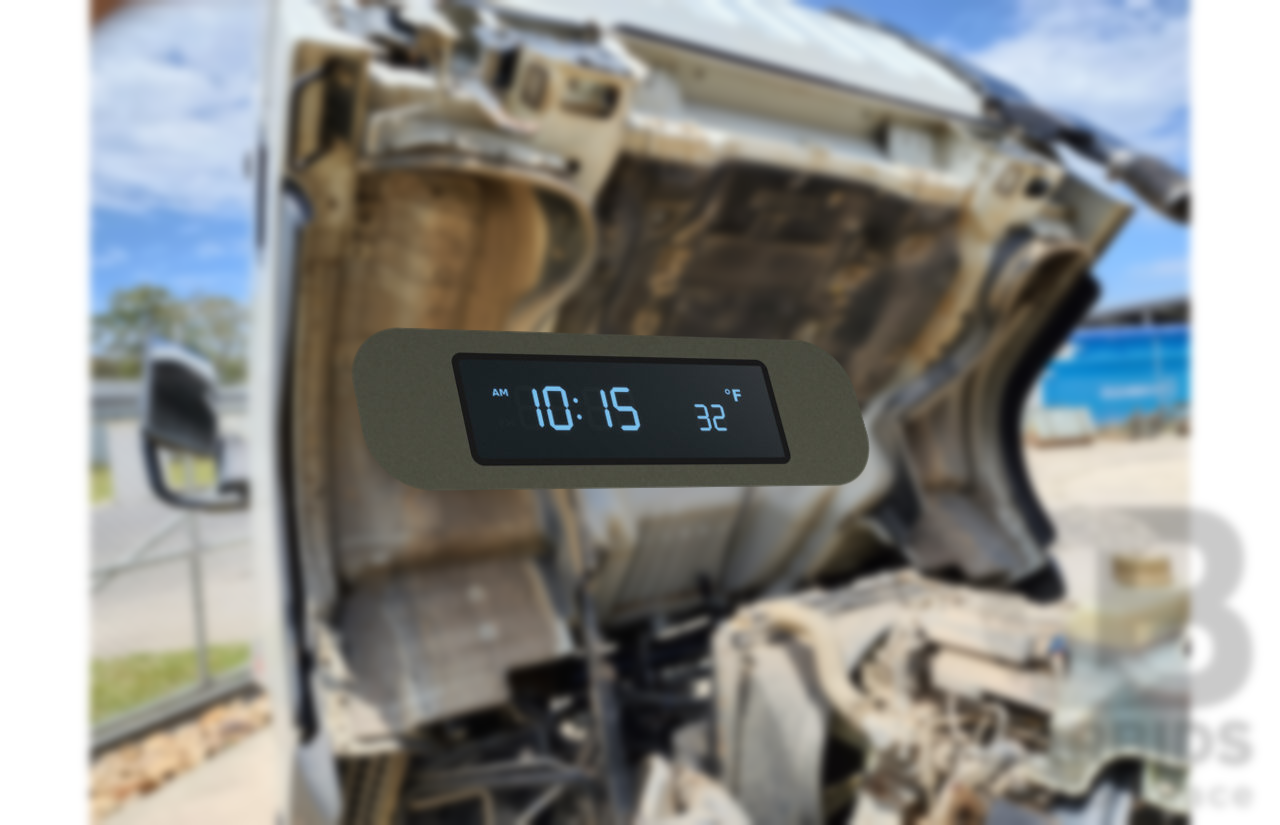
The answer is 10:15
